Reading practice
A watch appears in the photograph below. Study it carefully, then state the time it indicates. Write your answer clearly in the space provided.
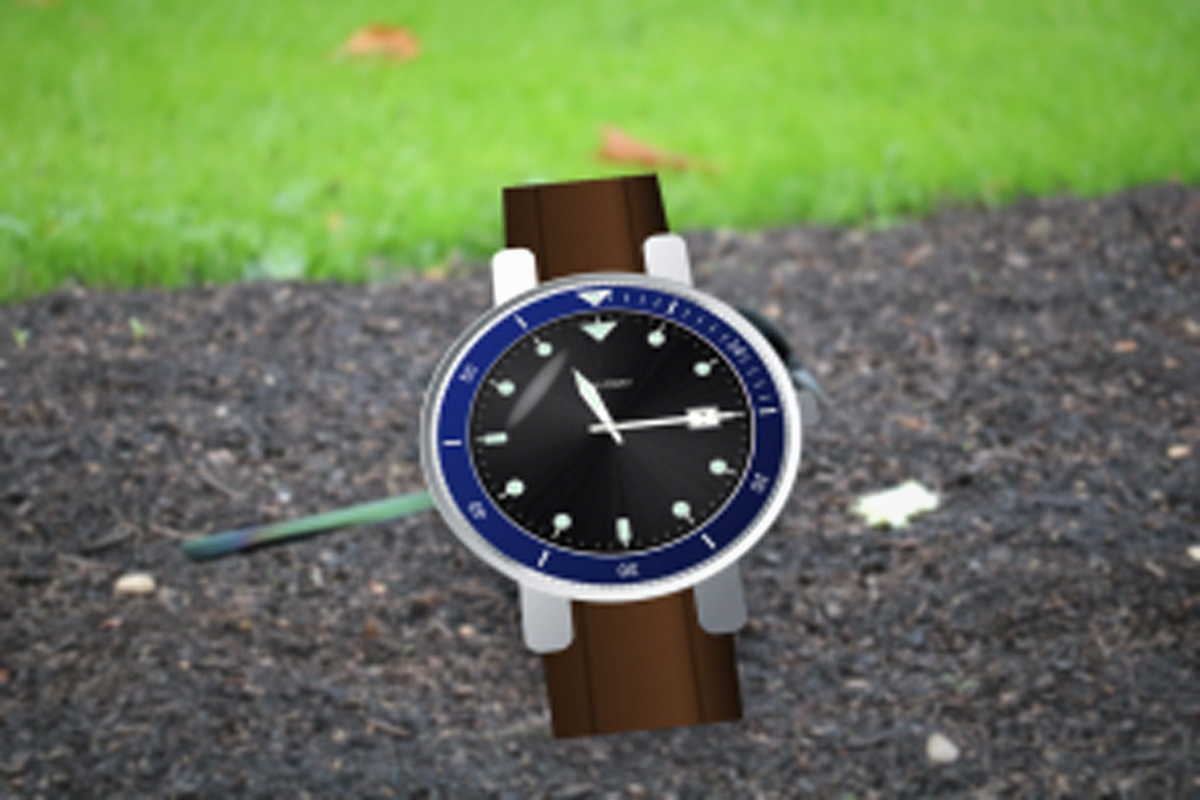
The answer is 11:15
